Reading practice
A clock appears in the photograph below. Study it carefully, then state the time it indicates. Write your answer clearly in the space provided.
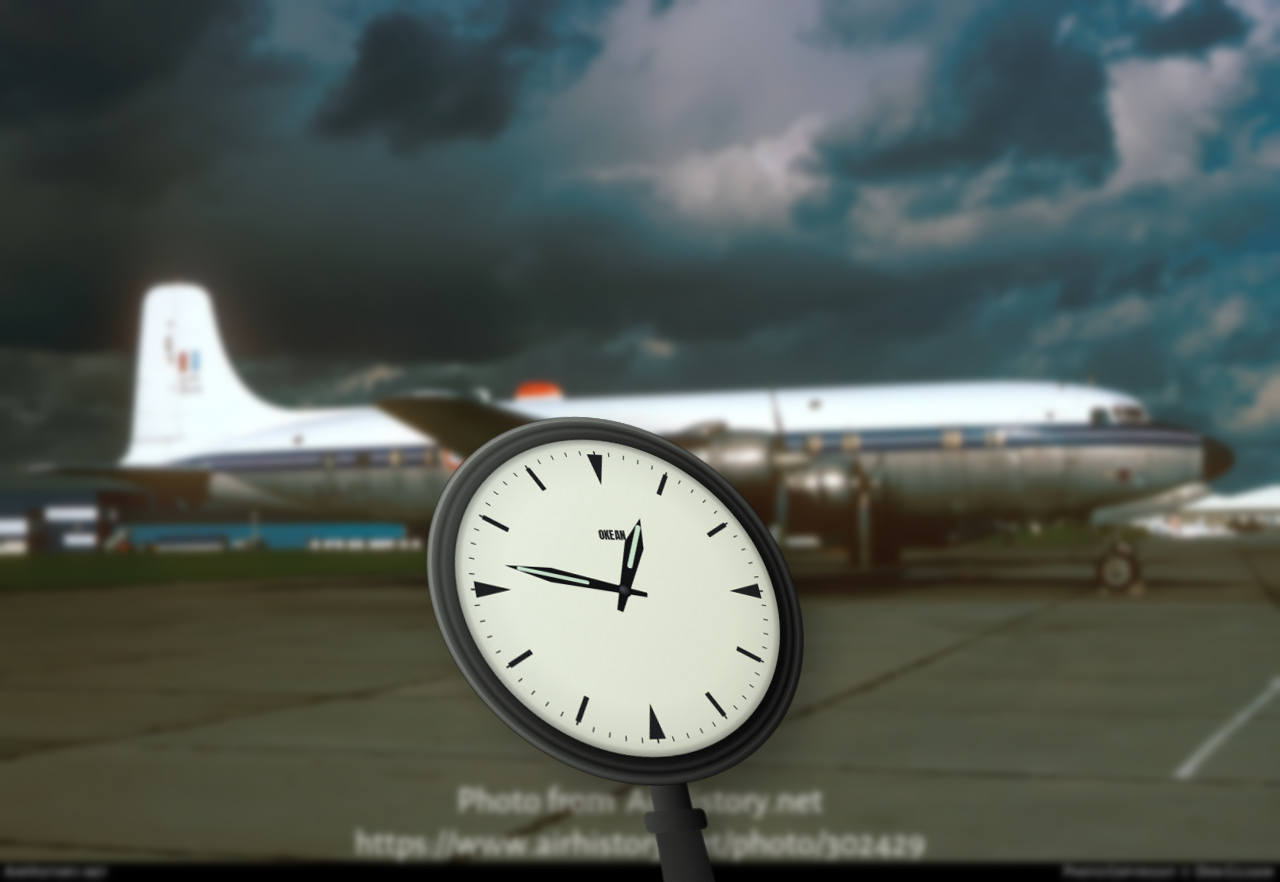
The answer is 12:47
